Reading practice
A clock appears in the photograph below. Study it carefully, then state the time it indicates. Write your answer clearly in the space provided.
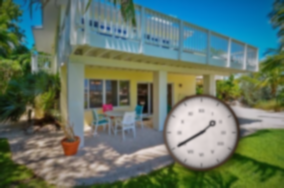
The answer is 1:40
